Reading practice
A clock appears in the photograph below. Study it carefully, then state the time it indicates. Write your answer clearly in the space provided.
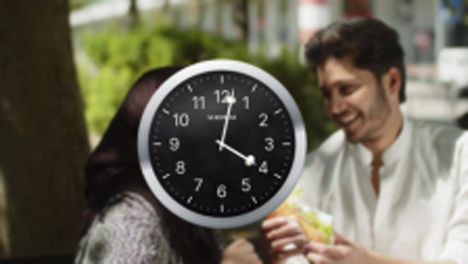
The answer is 4:02
